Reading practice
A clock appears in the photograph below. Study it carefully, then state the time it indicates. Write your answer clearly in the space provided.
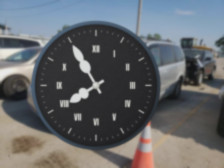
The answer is 7:55
